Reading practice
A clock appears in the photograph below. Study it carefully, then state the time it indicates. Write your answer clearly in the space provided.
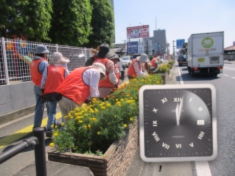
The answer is 12:02
